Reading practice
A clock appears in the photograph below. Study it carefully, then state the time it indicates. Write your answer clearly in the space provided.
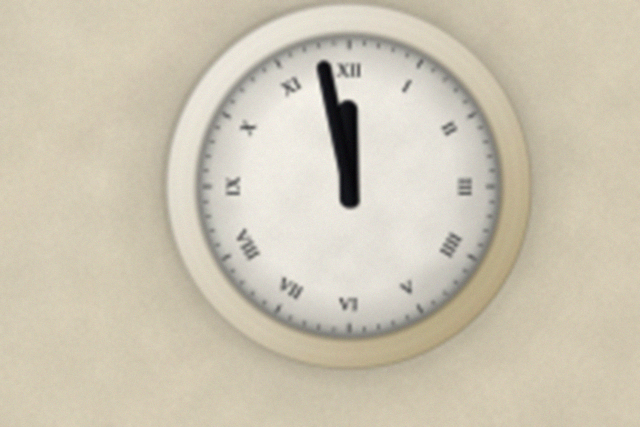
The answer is 11:58
